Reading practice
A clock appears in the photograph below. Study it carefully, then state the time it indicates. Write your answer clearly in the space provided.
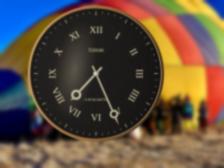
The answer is 7:26
